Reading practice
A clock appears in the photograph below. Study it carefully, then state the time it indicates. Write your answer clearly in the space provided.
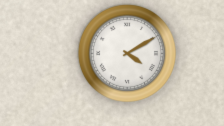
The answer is 4:10
